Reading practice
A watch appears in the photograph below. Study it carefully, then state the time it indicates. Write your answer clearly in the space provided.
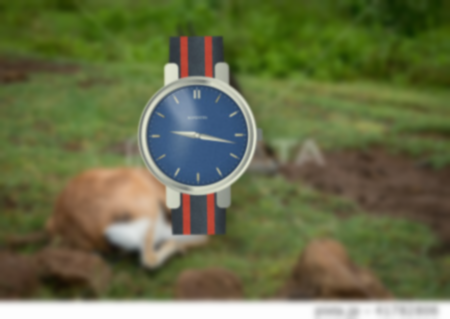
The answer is 9:17
